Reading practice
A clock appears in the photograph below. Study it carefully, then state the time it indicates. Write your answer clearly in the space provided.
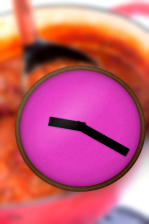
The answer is 9:20
